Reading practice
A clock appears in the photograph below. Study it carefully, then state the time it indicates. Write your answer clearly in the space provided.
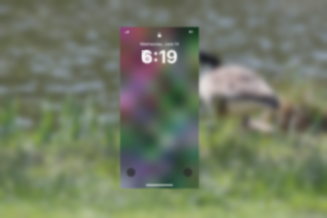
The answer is 6:19
